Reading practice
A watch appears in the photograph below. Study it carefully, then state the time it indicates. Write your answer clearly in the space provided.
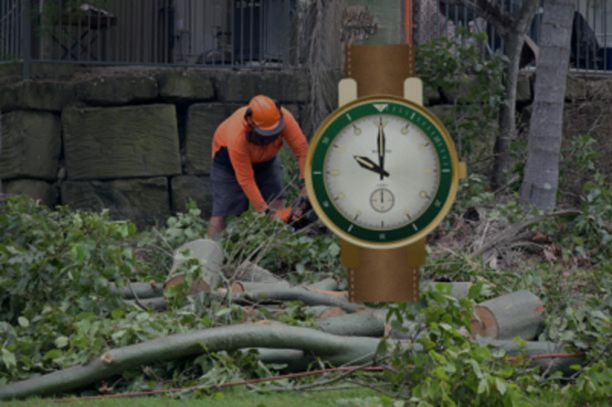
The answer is 10:00
